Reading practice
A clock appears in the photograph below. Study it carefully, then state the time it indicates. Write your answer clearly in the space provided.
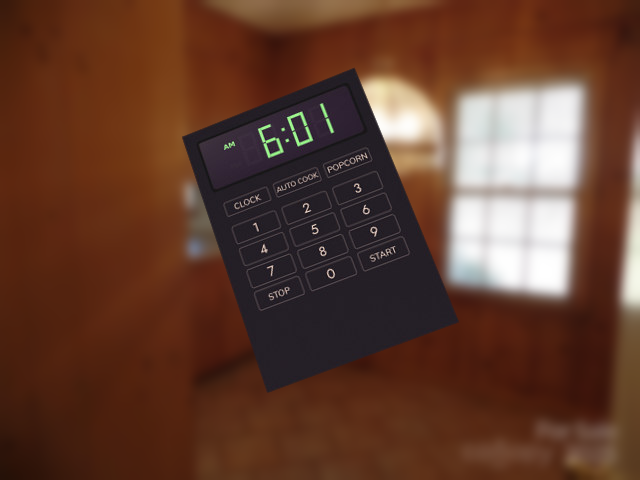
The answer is 6:01
